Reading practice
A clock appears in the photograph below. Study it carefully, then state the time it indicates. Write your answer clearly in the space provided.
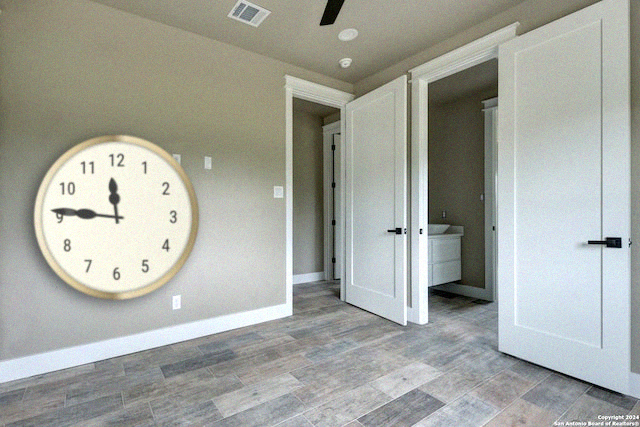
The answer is 11:46
